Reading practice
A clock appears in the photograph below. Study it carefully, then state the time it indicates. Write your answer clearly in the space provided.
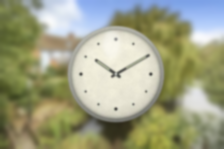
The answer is 10:10
